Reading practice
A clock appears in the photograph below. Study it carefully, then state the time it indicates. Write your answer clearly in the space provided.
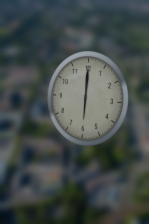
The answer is 6:00
